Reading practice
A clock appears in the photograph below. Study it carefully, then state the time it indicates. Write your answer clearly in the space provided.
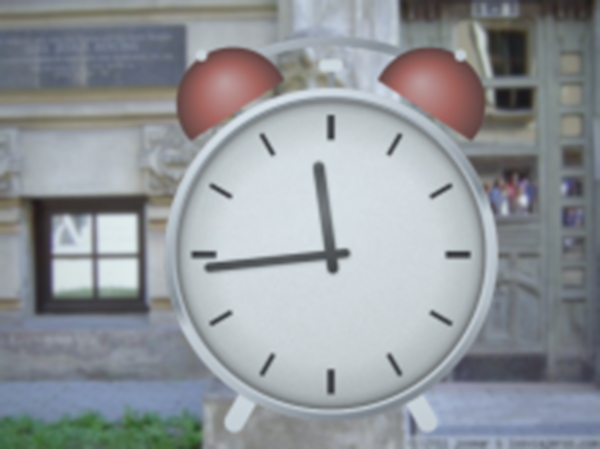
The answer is 11:44
